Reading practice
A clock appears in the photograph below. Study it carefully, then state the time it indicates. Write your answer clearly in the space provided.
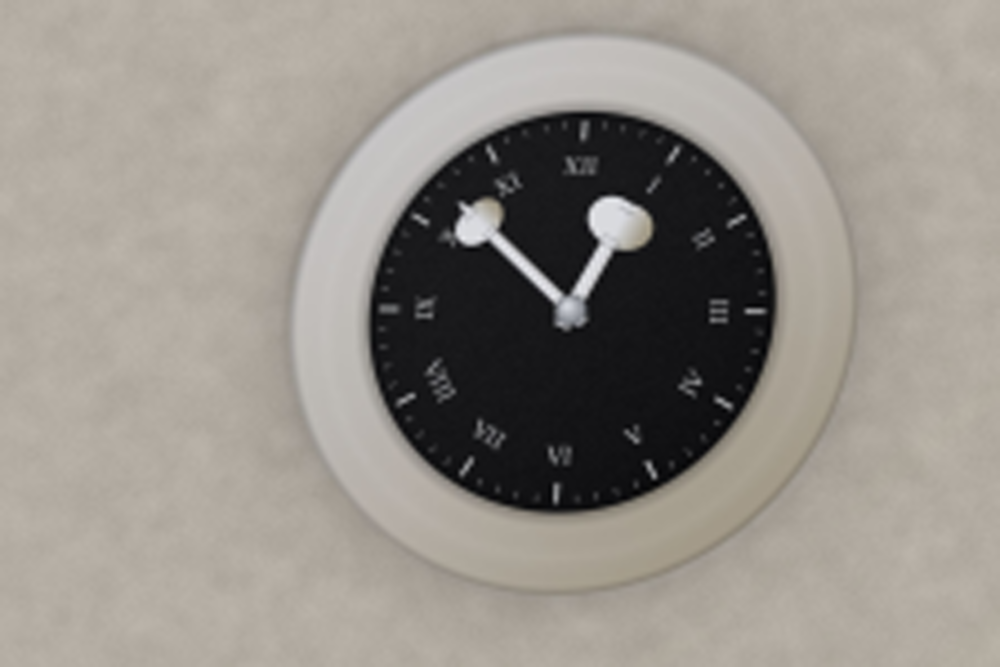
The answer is 12:52
